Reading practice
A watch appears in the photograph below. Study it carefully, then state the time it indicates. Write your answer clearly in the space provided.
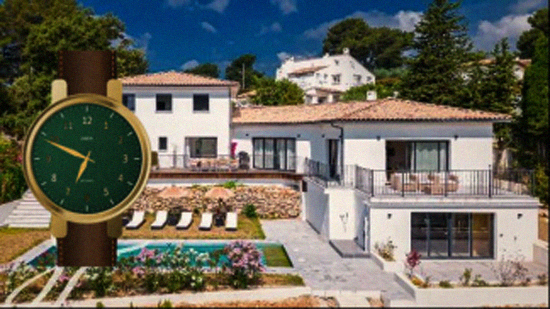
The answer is 6:49
